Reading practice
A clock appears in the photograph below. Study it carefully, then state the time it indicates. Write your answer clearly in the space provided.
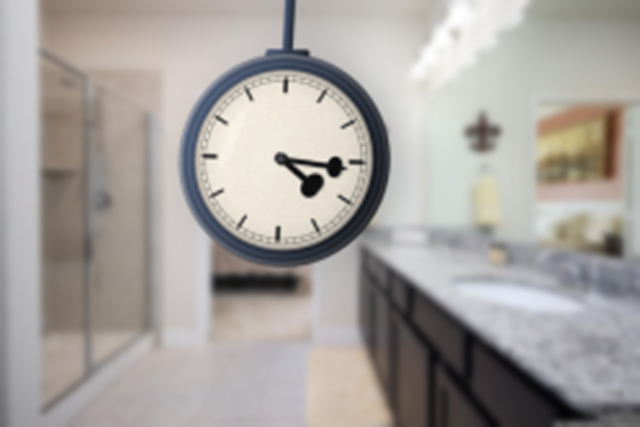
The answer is 4:16
